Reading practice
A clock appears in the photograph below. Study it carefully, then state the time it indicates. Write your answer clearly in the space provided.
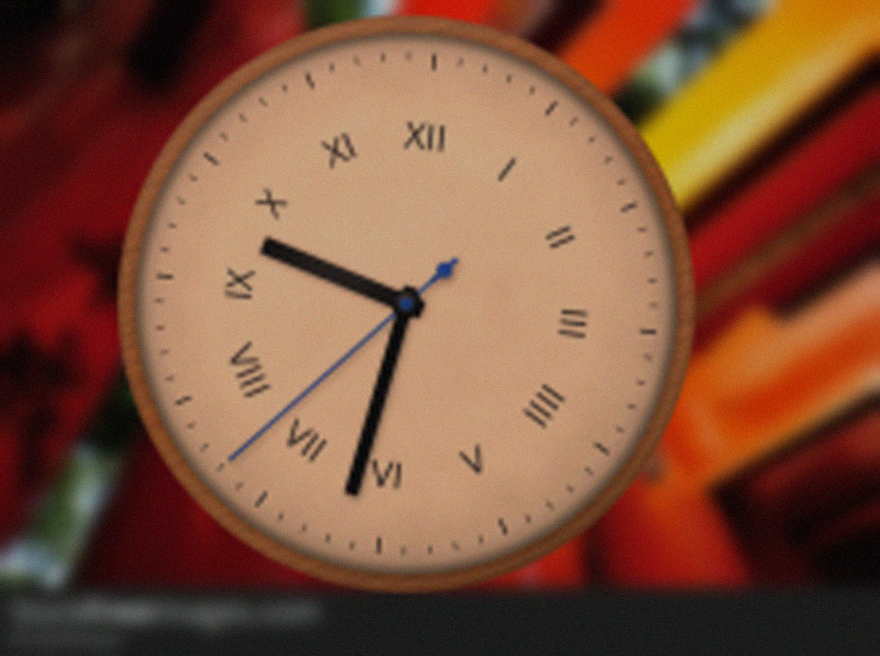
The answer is 9:31:37
